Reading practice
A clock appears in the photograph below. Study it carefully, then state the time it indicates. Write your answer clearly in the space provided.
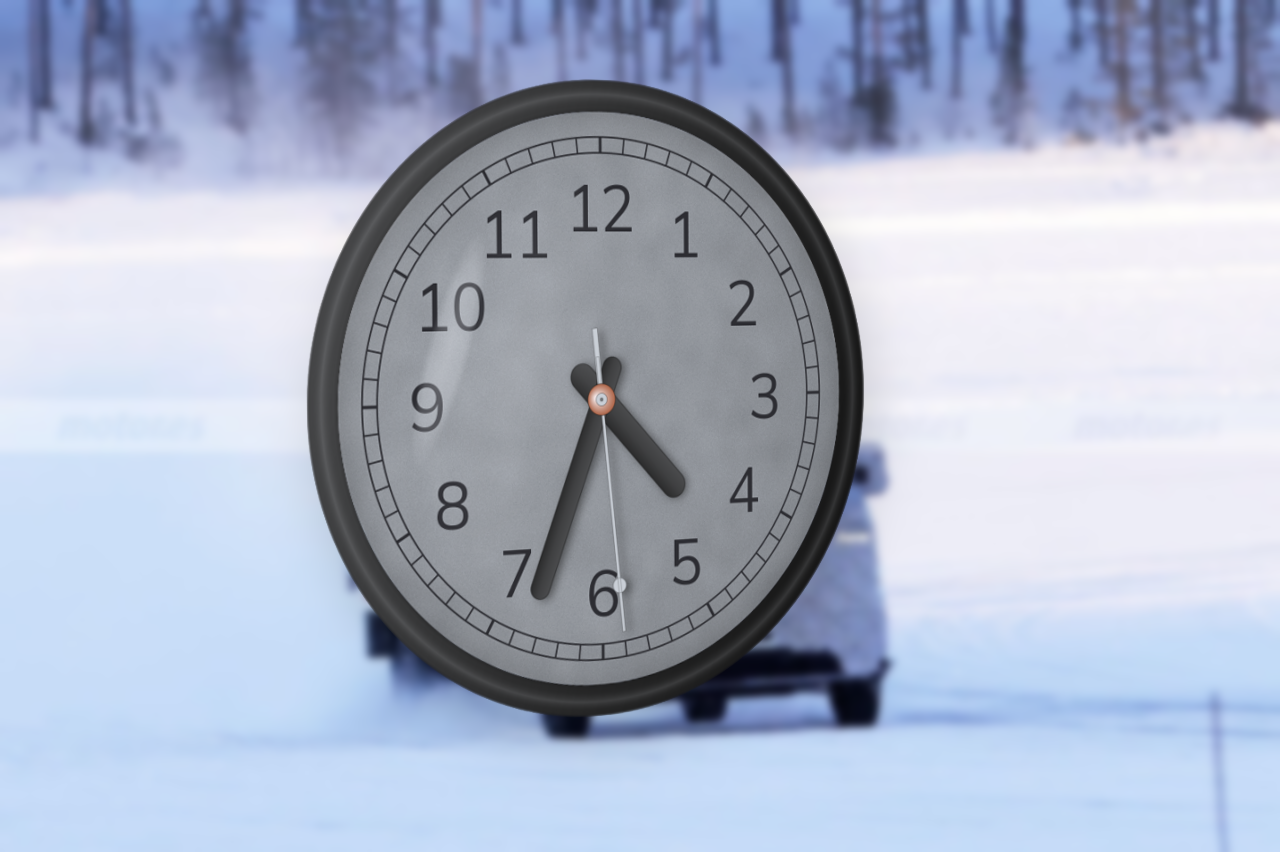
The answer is 4:33:29
